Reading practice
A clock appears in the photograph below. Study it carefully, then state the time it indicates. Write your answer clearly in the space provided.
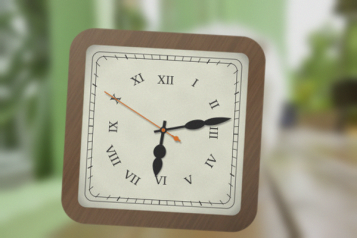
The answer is 6:12:50
